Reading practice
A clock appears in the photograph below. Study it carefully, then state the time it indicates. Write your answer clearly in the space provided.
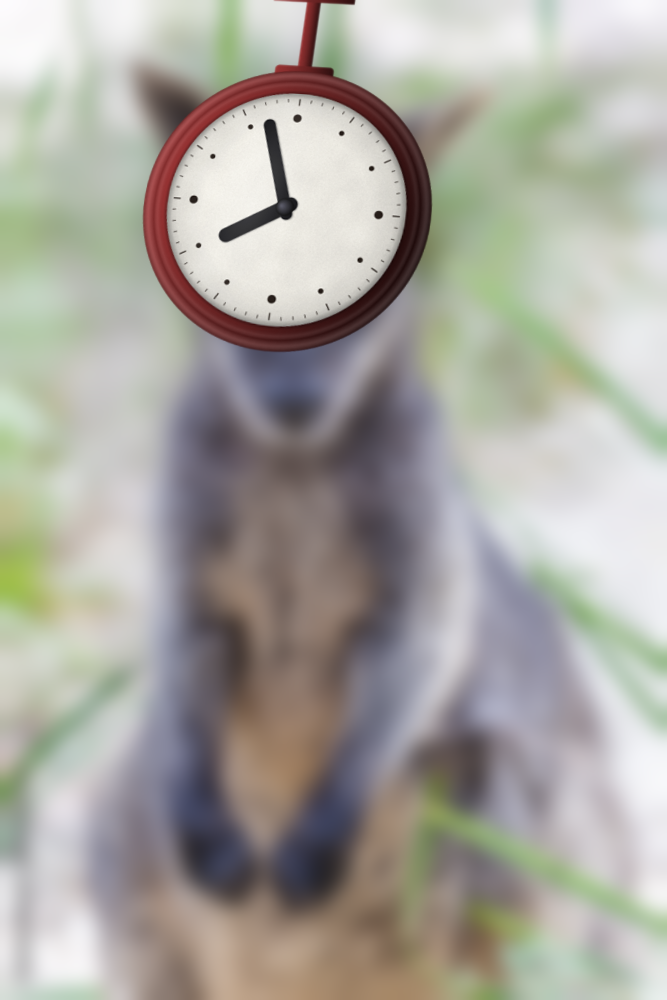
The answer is 7:57
